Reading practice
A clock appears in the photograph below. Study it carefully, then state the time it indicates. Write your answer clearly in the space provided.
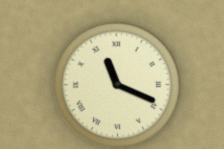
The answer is 11:19
